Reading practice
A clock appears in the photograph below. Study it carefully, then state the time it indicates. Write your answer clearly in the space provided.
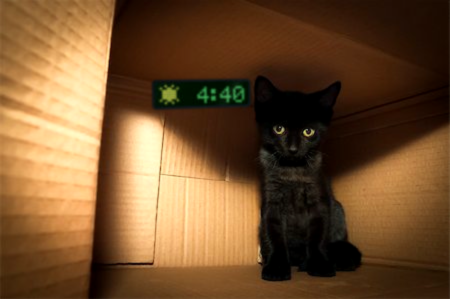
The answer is 4:40
